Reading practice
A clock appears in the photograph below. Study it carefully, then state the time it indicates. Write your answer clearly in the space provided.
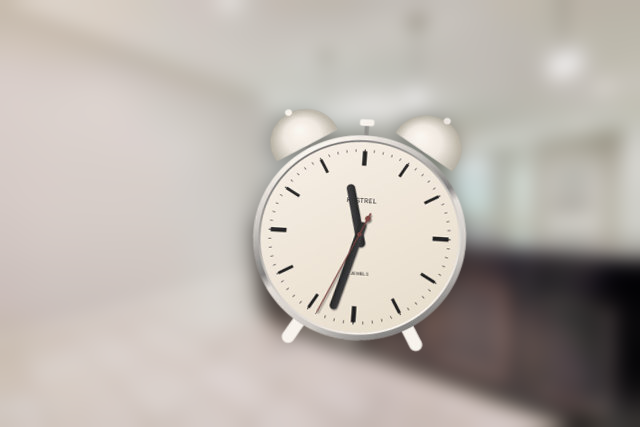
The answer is 11:32:34
